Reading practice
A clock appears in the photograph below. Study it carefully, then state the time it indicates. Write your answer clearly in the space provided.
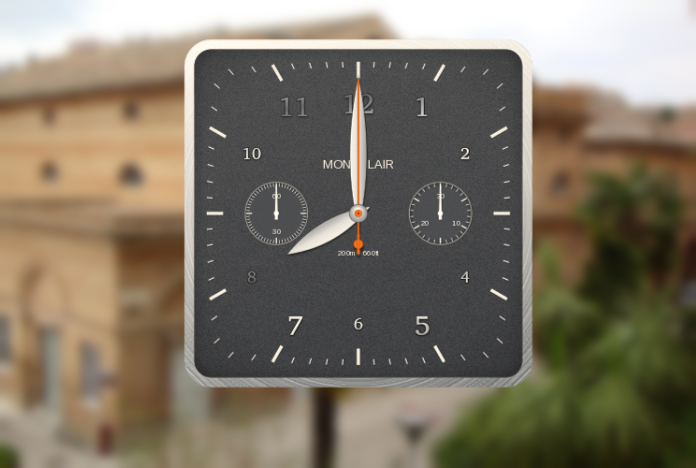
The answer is 8:00
